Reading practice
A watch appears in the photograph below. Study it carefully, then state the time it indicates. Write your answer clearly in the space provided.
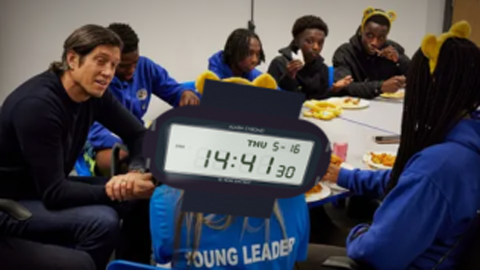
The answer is 14:41:30
